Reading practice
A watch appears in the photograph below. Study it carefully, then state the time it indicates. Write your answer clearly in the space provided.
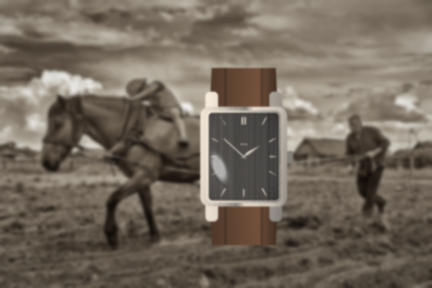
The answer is 1:52
